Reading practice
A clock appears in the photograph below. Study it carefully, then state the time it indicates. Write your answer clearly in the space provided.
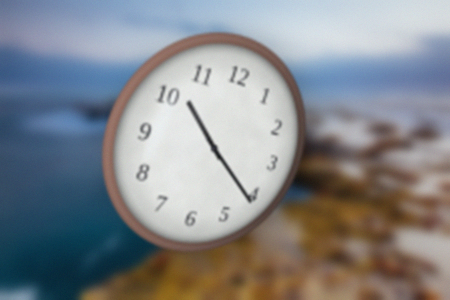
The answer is 10:21
